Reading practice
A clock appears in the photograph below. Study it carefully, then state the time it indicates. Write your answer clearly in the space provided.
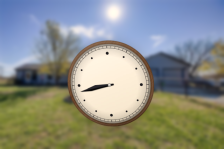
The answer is 8:43
